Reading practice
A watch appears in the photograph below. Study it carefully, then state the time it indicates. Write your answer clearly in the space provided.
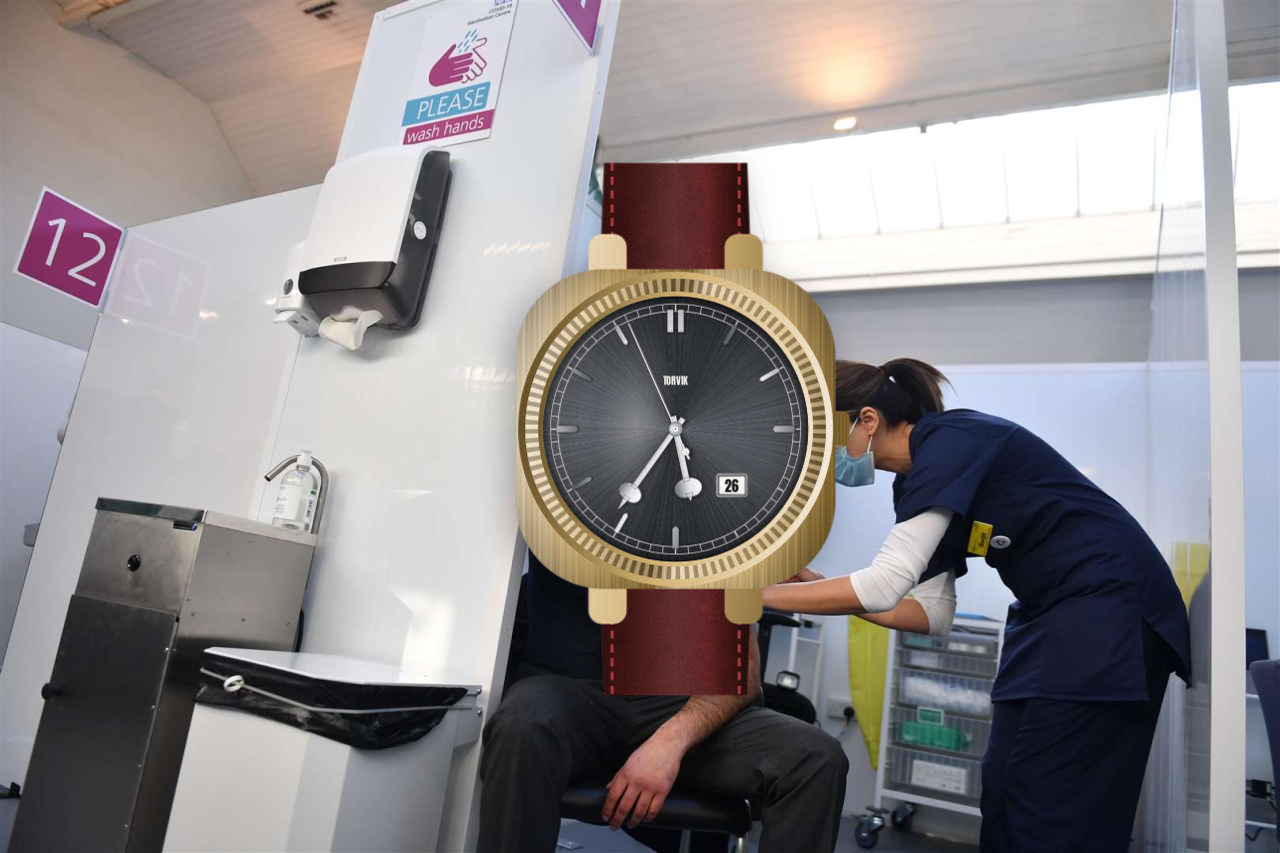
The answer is 5:35:56
